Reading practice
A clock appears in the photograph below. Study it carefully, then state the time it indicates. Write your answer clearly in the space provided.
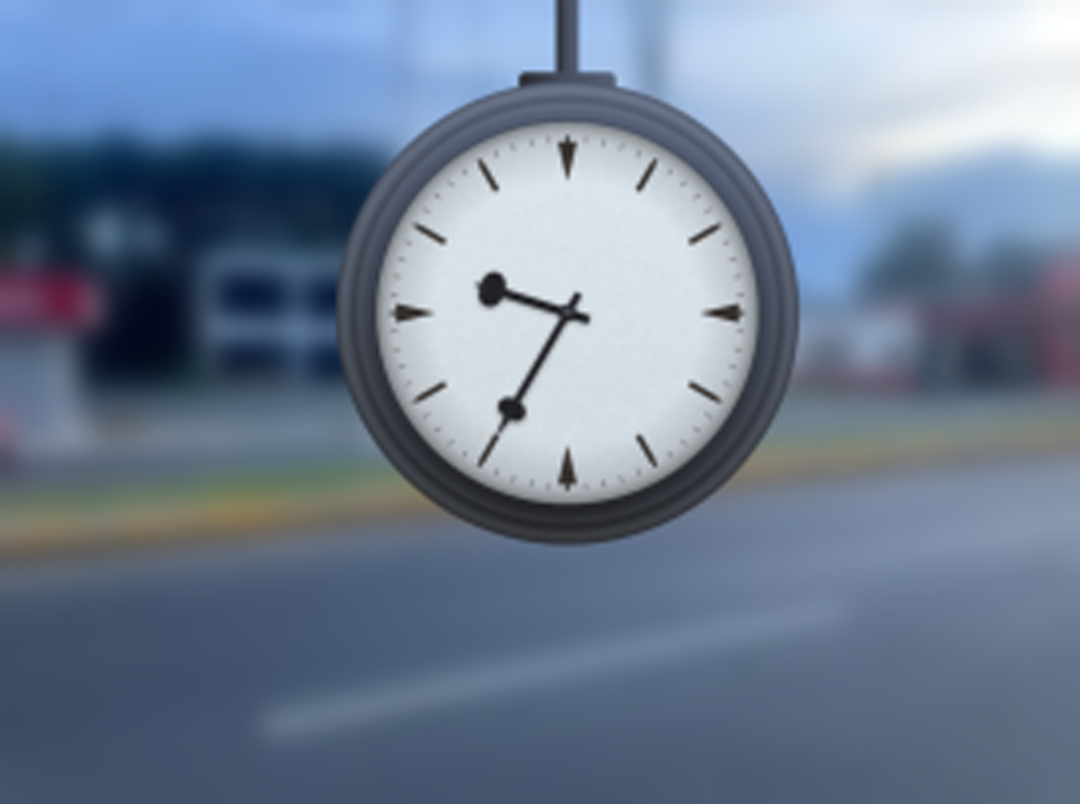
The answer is 9:35
